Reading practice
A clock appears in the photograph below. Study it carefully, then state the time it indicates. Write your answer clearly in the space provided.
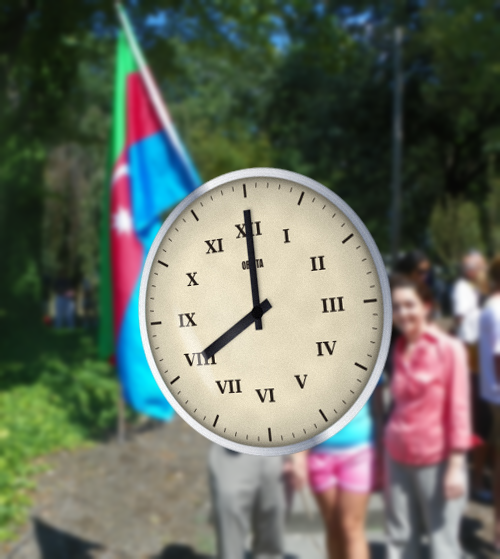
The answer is 8:00
